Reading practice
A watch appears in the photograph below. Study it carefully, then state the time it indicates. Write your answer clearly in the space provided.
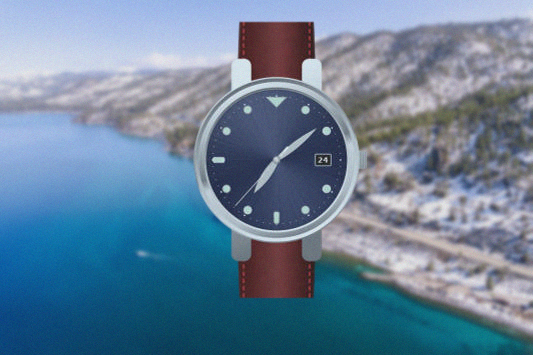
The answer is 7:08:37
